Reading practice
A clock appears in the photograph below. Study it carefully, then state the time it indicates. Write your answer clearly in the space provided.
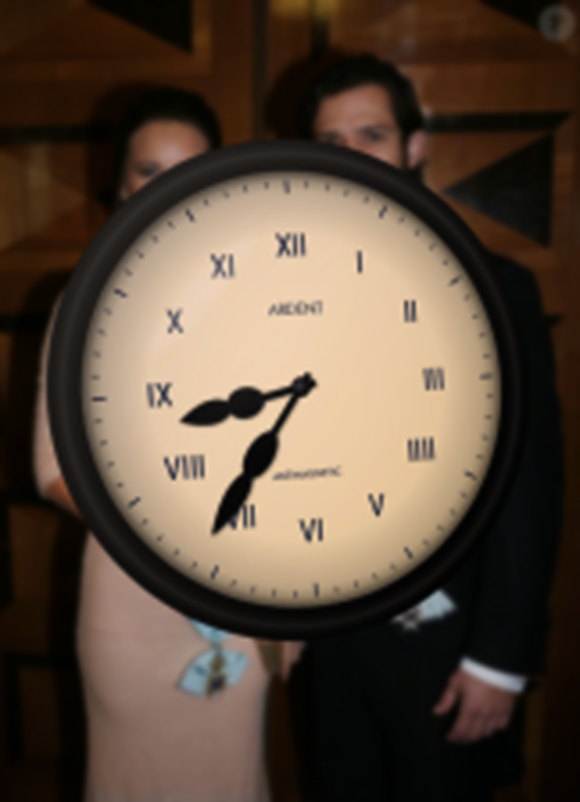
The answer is 8:36
